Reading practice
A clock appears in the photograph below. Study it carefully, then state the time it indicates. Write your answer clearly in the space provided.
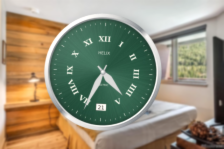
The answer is 4:34
